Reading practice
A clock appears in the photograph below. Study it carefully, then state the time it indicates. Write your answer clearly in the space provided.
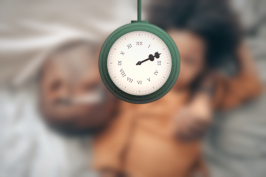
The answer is 2:11
